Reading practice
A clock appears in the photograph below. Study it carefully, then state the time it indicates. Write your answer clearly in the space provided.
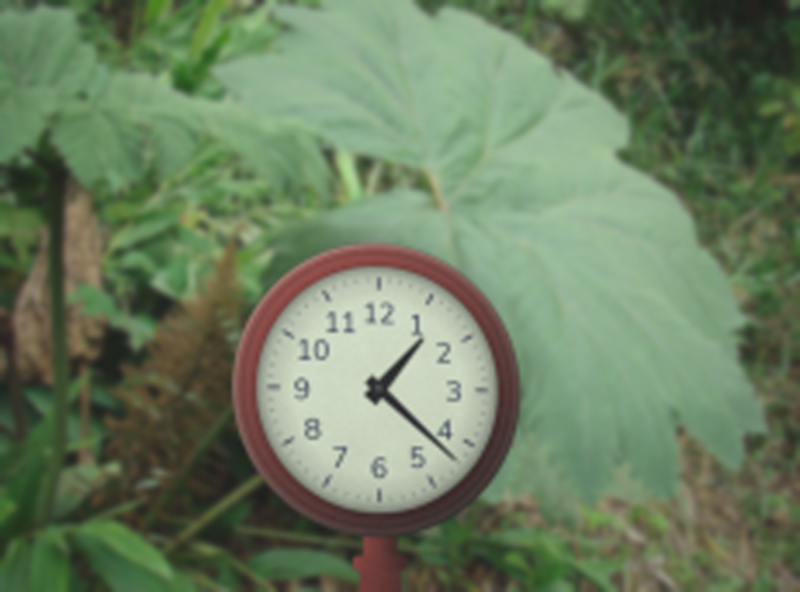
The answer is 1:22
